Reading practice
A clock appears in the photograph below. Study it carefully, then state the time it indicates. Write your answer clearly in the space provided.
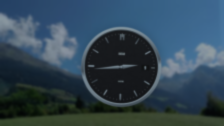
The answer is 2:44
